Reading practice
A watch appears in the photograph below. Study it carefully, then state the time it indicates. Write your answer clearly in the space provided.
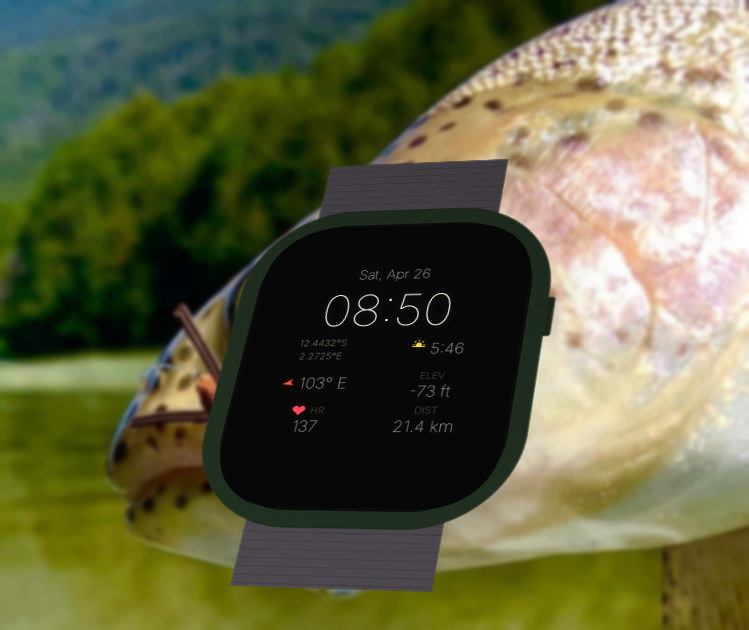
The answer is 8:50
